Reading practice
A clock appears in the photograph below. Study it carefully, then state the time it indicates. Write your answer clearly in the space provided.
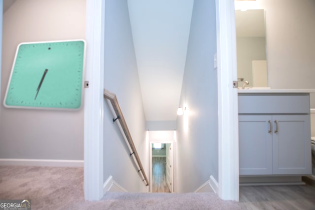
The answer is 6:32
